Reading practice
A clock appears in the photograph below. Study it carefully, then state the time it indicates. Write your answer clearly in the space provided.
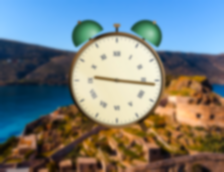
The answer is 9:16
